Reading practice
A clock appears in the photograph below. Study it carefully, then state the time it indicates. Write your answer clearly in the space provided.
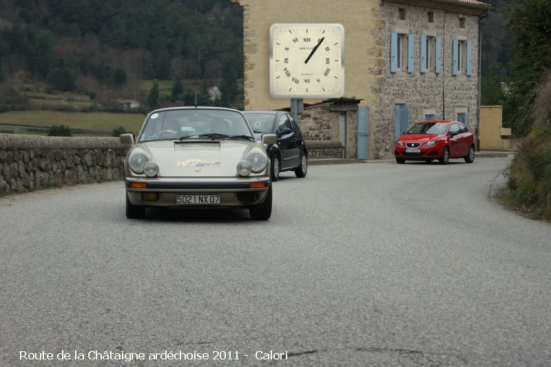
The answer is 1:06
